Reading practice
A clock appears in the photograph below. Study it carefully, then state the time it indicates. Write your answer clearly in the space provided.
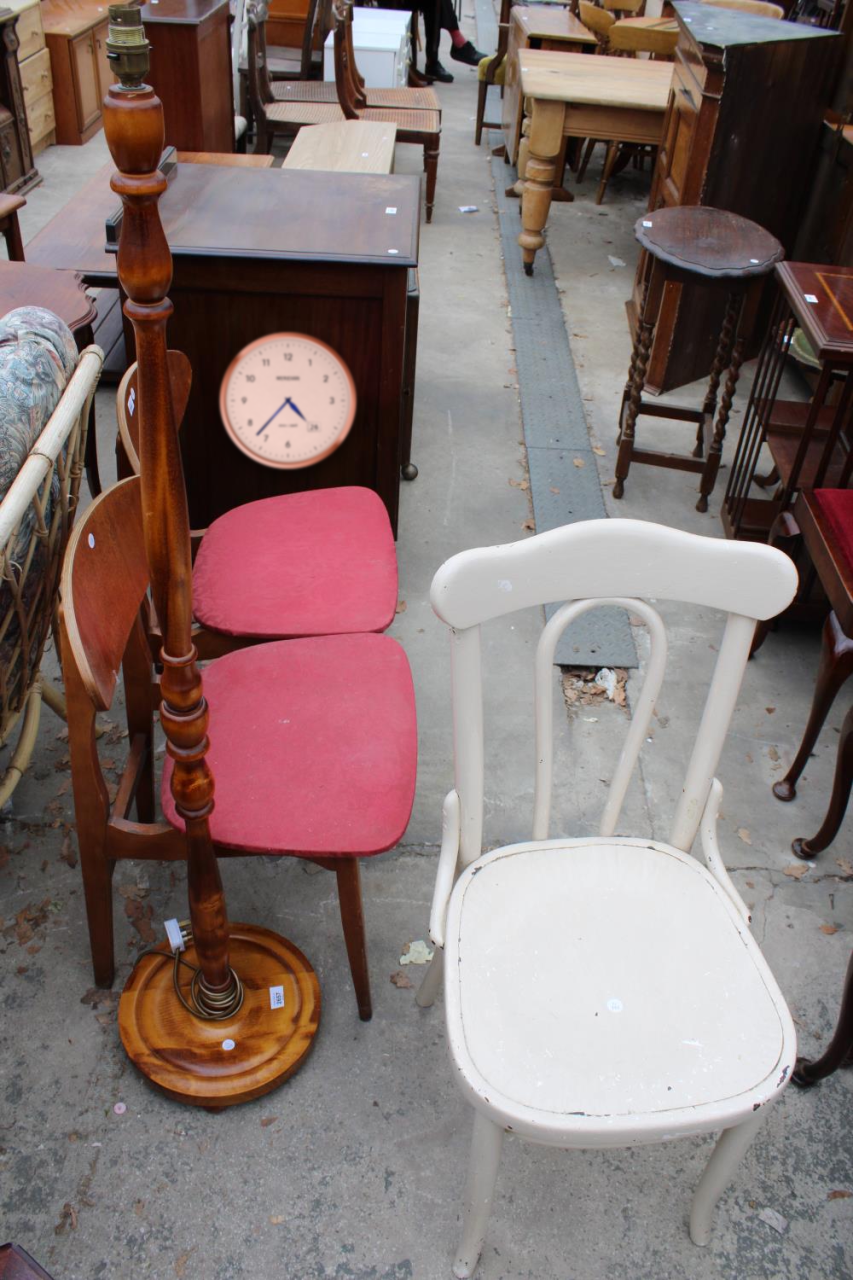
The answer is 4:37
